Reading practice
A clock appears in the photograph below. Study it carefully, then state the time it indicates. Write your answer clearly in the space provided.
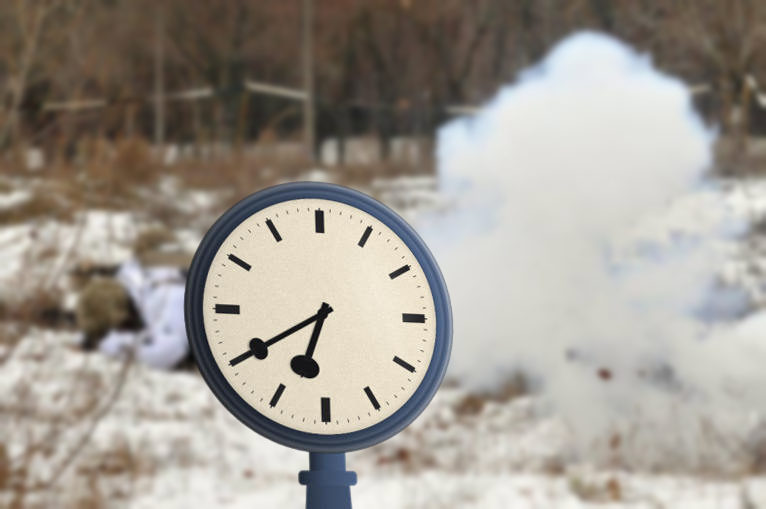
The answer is 6:40
